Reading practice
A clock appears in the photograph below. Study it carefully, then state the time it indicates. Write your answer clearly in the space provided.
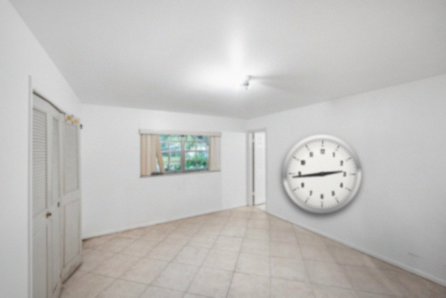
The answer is 2:44
